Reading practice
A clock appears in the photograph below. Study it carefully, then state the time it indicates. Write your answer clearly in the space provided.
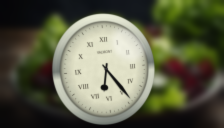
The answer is 6:24
